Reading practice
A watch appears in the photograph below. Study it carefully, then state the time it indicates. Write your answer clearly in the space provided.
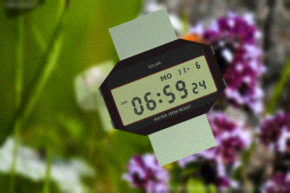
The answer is 6:59:24
